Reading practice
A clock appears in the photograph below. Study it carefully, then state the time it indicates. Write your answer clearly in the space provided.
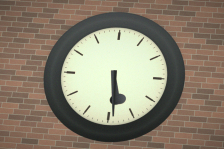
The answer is 5:29
